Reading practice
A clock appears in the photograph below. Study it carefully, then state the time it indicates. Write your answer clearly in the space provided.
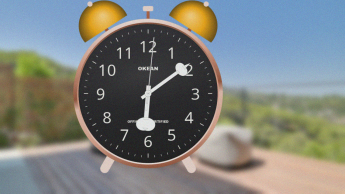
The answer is 6:09:01
